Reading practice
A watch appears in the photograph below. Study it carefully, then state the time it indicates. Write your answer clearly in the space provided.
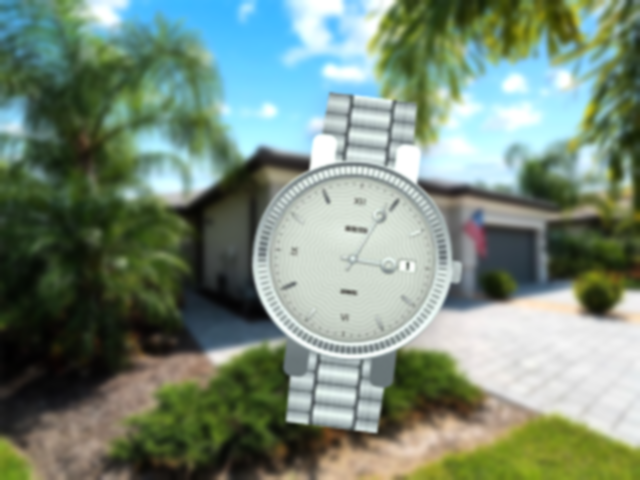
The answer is 3:04
